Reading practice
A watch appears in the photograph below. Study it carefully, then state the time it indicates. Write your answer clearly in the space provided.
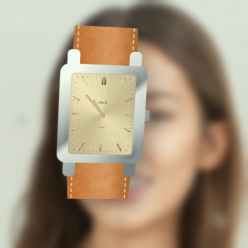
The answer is 10:53
